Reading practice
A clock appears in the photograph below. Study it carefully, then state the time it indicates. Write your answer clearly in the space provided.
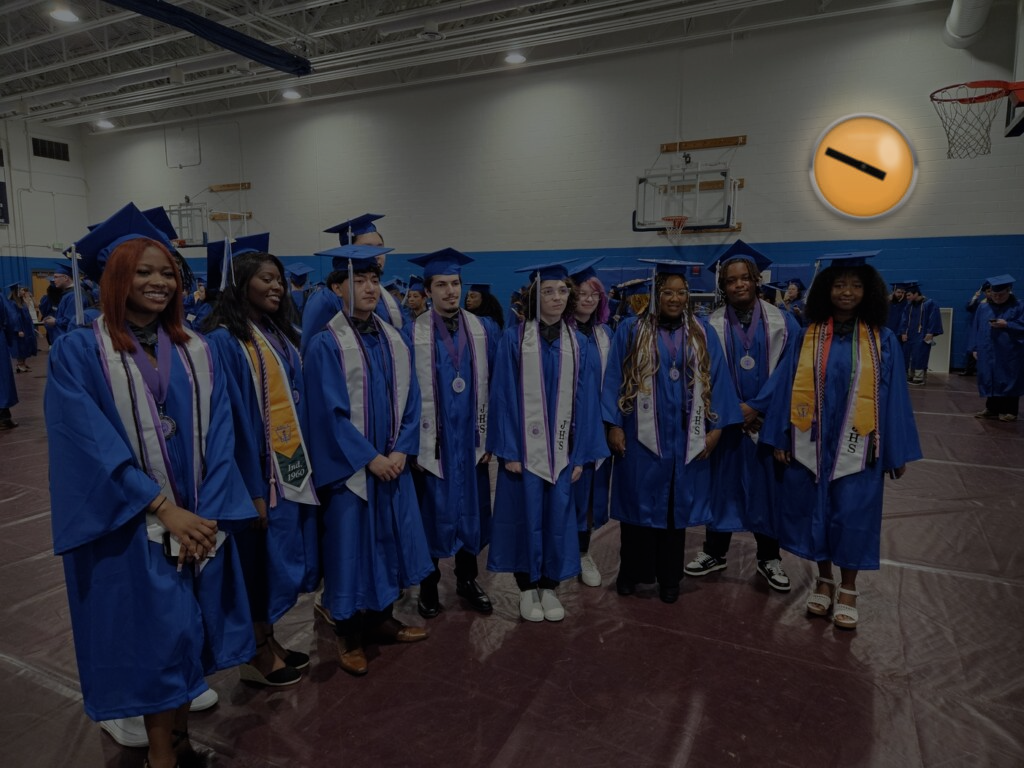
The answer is 3:49
